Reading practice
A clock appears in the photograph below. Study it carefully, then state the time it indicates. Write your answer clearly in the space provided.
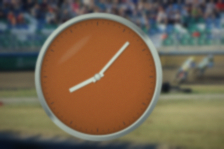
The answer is 8:07
